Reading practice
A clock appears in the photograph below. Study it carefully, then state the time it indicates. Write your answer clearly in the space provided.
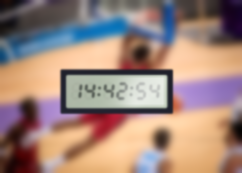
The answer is 14:42:54
